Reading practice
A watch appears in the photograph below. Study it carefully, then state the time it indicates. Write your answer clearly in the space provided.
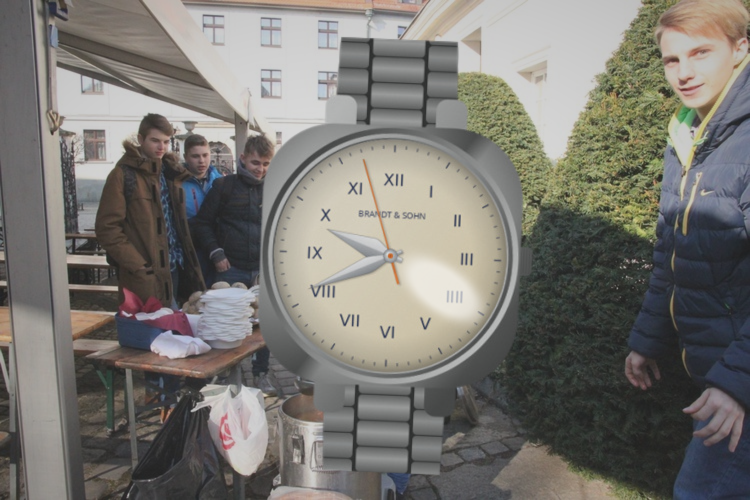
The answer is 9:40:57
